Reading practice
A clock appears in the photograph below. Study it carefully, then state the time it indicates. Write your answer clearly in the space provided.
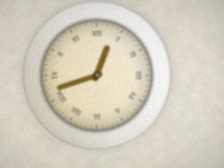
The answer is 12:42
